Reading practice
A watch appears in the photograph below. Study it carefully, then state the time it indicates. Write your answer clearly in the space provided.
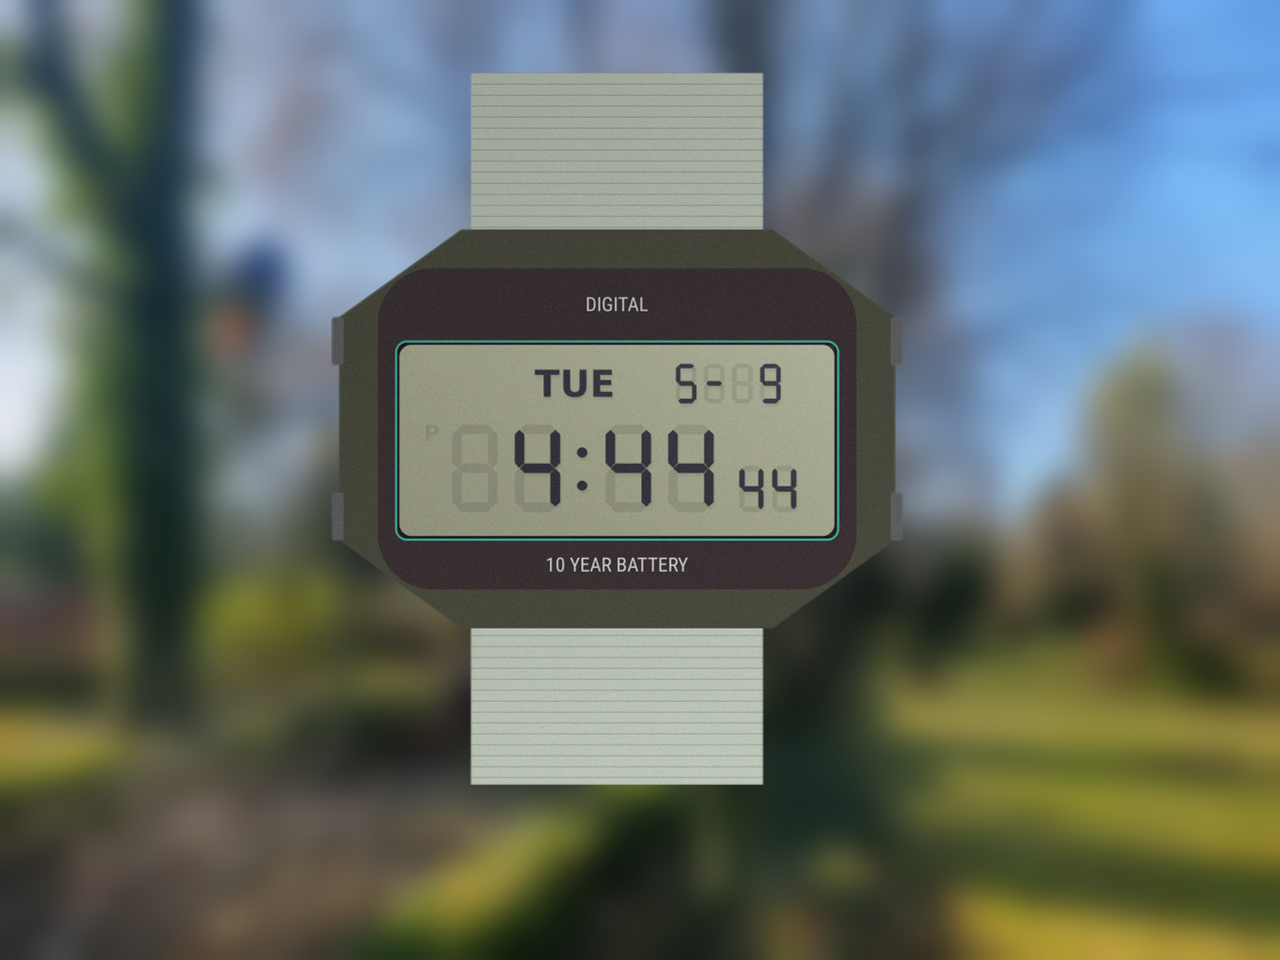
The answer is 4:44:44
